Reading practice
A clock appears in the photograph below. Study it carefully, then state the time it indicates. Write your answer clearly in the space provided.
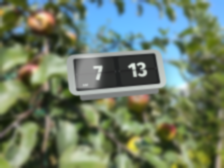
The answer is 7:13
